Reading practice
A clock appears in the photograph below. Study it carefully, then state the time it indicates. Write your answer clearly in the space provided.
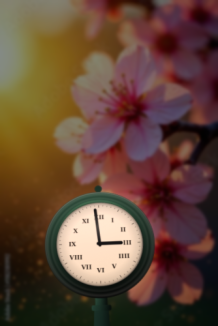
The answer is 2:59
